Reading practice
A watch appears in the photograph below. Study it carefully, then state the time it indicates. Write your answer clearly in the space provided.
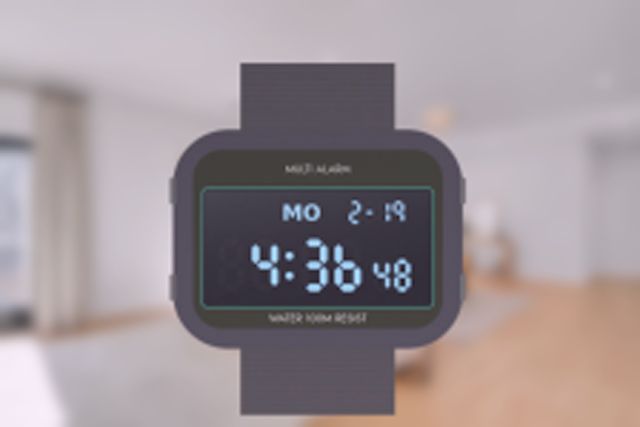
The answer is 4:36:48
